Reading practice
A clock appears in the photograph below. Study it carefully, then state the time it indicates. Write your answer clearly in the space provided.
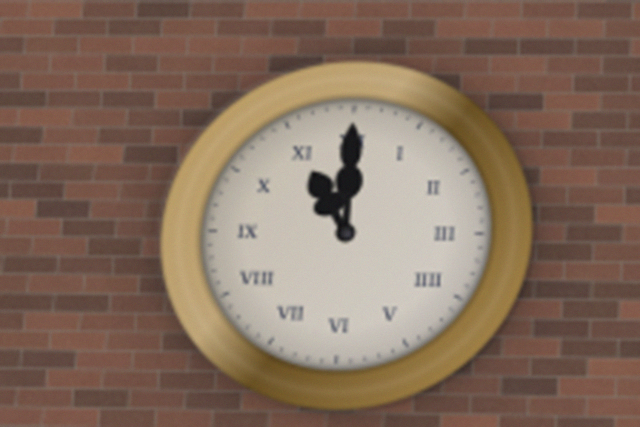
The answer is 11:00
